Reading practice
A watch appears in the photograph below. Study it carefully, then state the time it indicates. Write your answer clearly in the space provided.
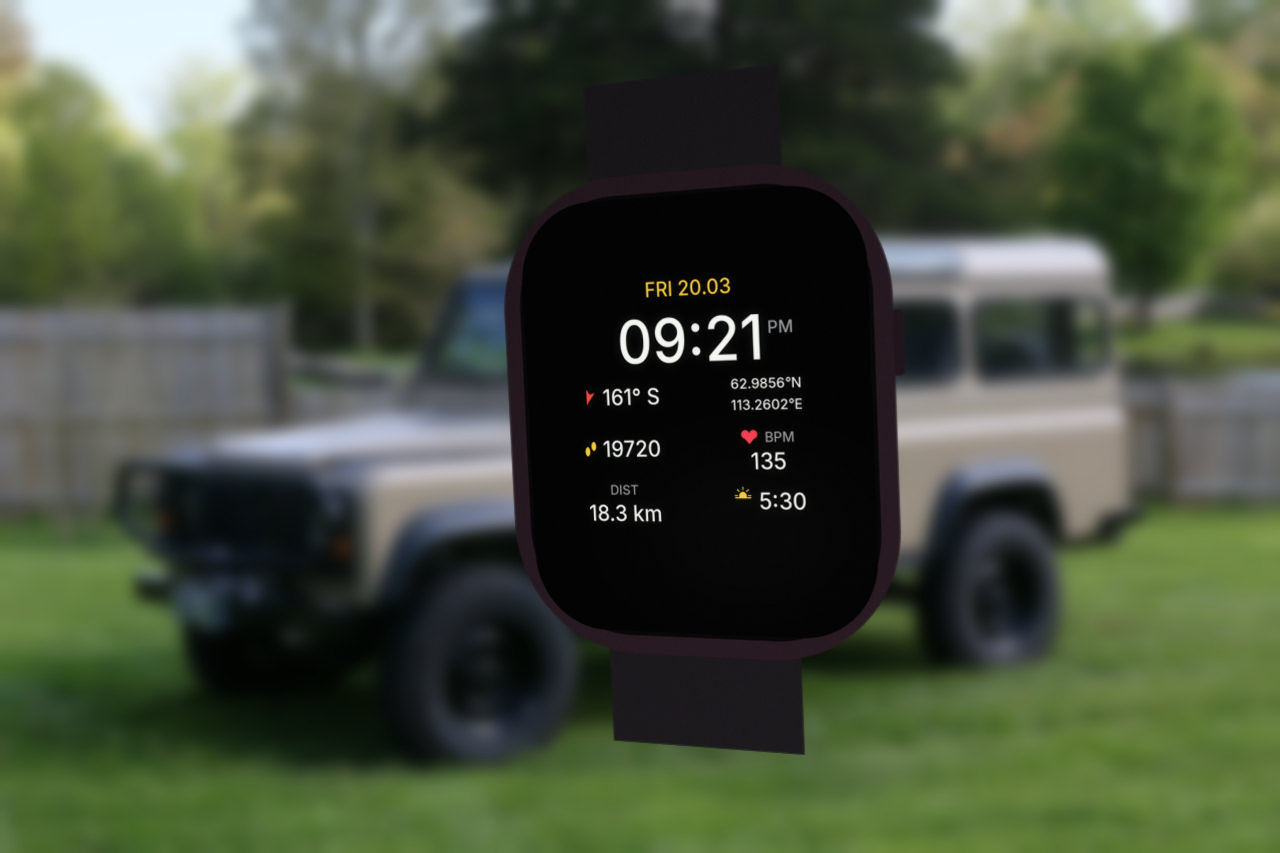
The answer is 9:21
